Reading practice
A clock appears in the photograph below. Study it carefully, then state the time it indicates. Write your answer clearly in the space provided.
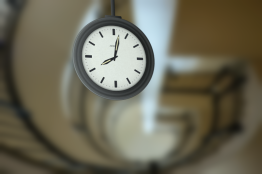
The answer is 8:02
